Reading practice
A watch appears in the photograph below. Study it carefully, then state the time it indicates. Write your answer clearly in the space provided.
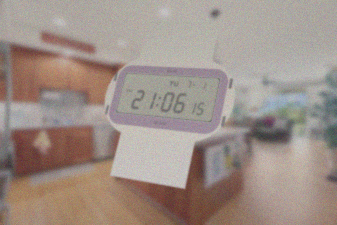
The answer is 21:06:15
